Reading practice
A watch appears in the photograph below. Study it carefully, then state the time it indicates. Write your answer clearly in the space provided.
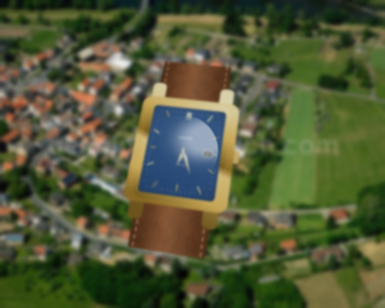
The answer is 6:26
